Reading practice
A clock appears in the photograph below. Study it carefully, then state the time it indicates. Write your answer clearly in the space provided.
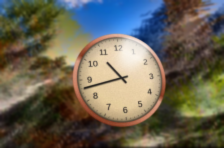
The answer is 10:43
